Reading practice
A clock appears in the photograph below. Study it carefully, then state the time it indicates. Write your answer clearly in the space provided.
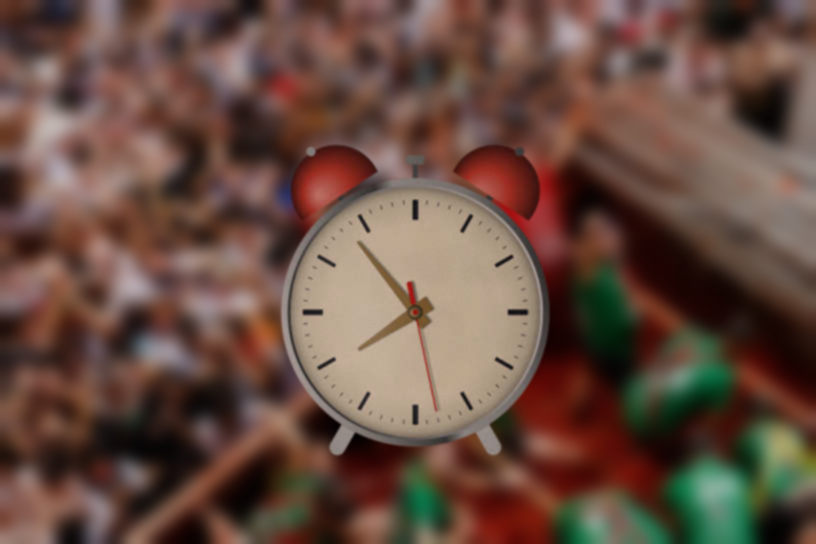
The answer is 7:53:28
